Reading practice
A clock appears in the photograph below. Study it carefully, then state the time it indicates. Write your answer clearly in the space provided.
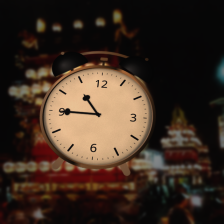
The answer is 10:45
